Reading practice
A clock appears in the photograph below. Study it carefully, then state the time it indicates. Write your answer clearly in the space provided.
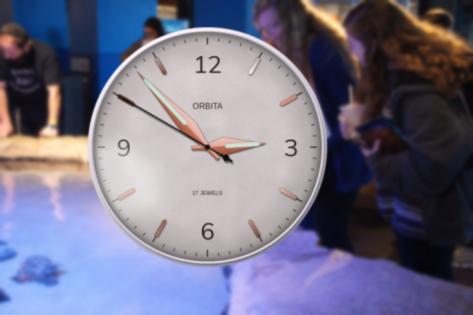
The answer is 2:52:50
